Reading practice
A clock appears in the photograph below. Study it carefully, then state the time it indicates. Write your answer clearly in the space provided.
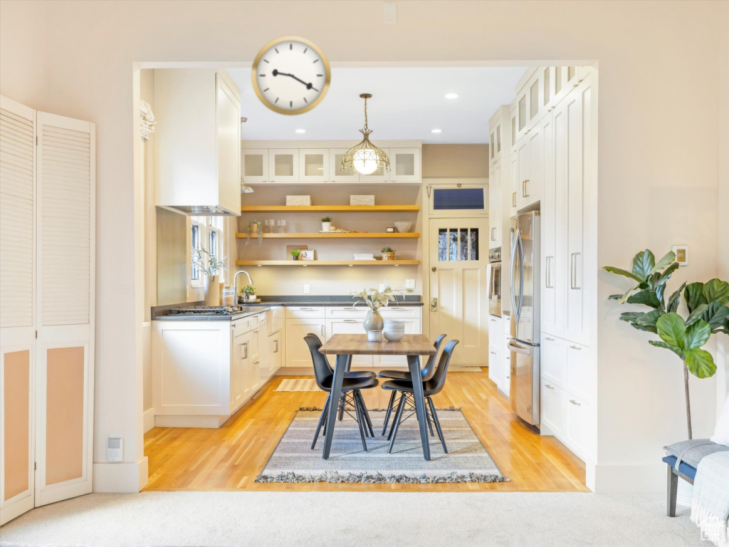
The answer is 9:20
